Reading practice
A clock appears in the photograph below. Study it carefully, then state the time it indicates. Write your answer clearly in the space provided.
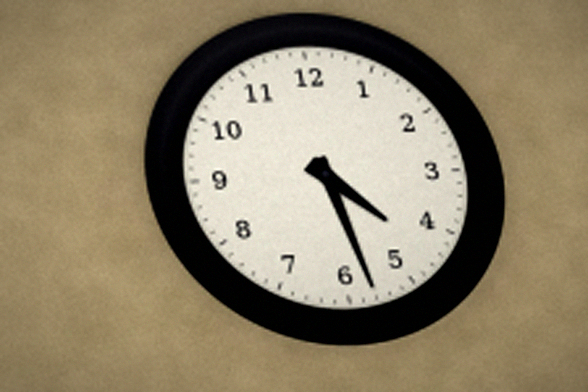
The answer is 4:28
